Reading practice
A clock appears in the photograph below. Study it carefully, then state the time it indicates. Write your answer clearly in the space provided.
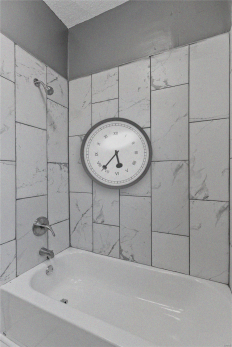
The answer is 5:37
